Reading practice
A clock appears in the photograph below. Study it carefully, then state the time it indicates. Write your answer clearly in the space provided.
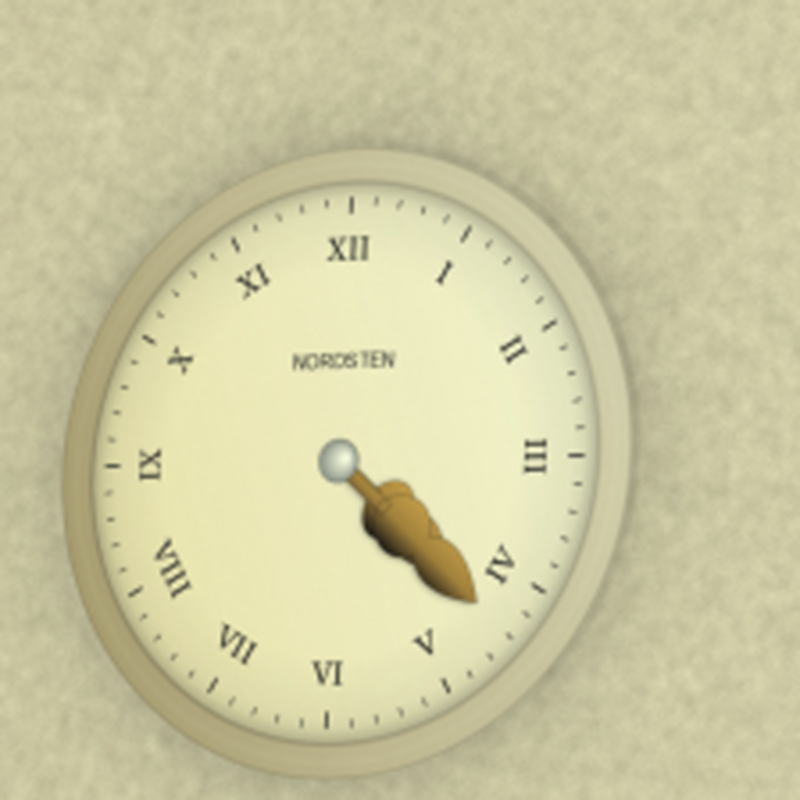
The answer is 4:22
